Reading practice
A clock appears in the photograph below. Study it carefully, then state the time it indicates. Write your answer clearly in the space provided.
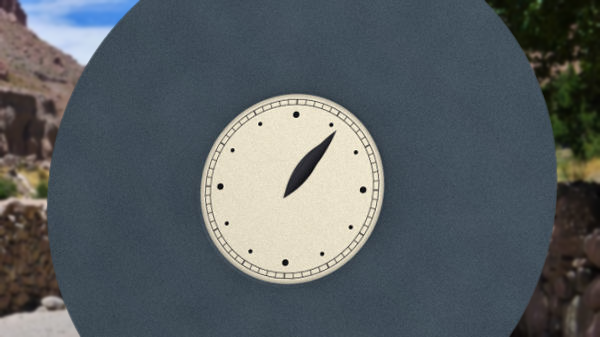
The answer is 1:06
